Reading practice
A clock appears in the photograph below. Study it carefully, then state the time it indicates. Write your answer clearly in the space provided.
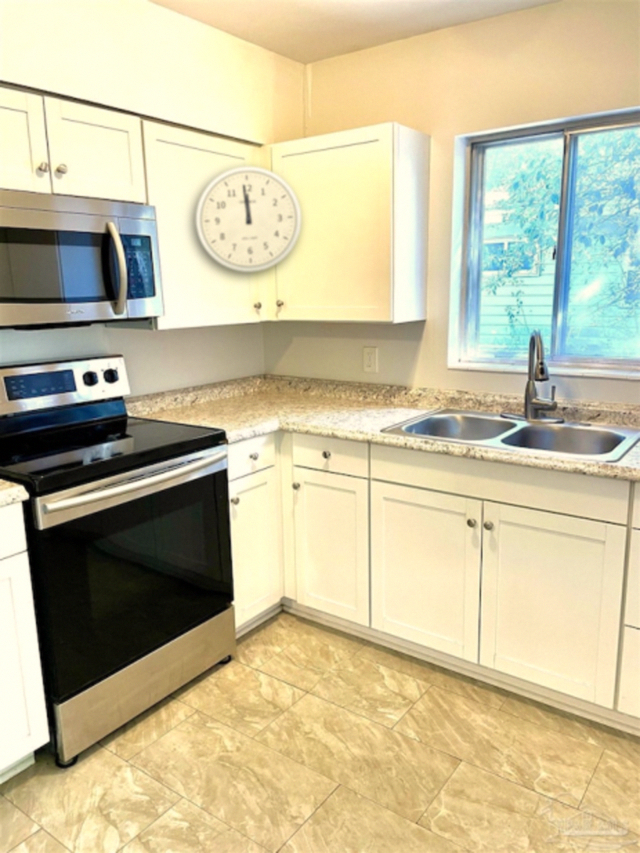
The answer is 11:59
